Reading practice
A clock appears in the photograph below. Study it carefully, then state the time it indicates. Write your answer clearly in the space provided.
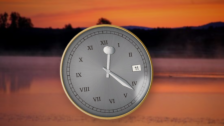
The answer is 12:22
